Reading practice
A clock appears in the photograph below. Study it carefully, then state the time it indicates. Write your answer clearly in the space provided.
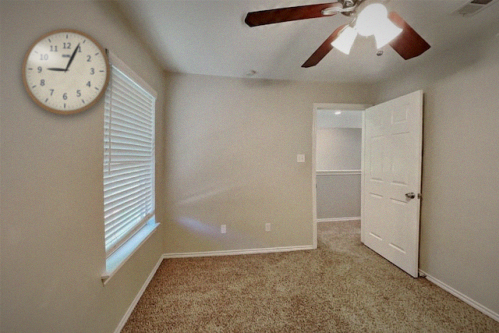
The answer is 9:04
